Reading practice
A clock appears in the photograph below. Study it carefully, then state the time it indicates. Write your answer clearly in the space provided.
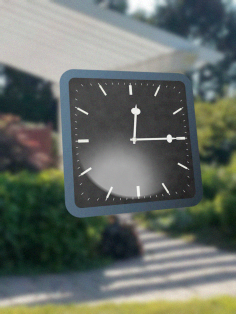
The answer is 12:15
